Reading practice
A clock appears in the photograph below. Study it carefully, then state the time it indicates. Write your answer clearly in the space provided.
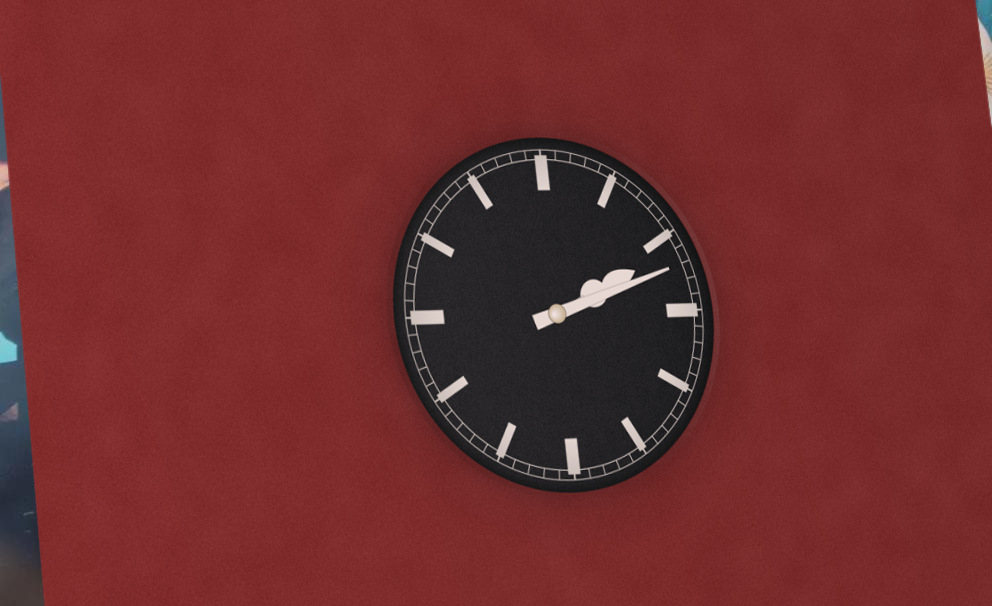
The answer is 2:12
